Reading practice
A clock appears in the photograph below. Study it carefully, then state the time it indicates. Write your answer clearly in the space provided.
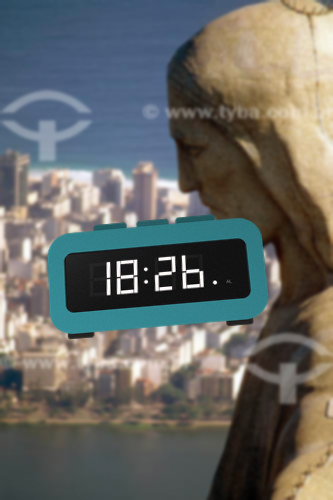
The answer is 18:26
